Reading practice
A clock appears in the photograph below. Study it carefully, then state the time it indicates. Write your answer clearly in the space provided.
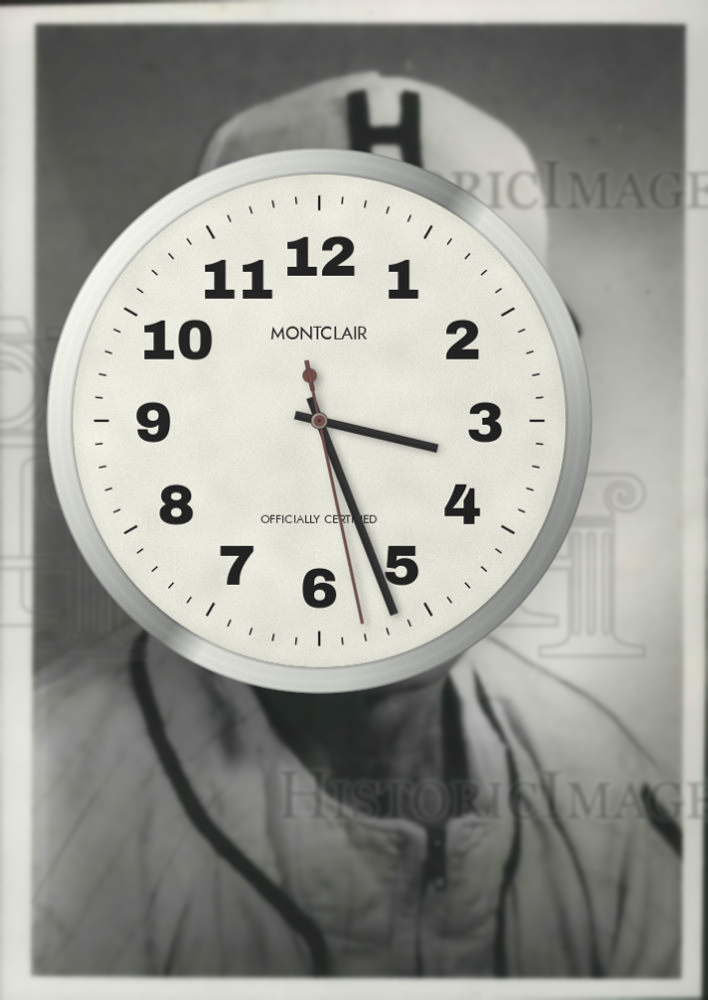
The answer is 3:26:28
